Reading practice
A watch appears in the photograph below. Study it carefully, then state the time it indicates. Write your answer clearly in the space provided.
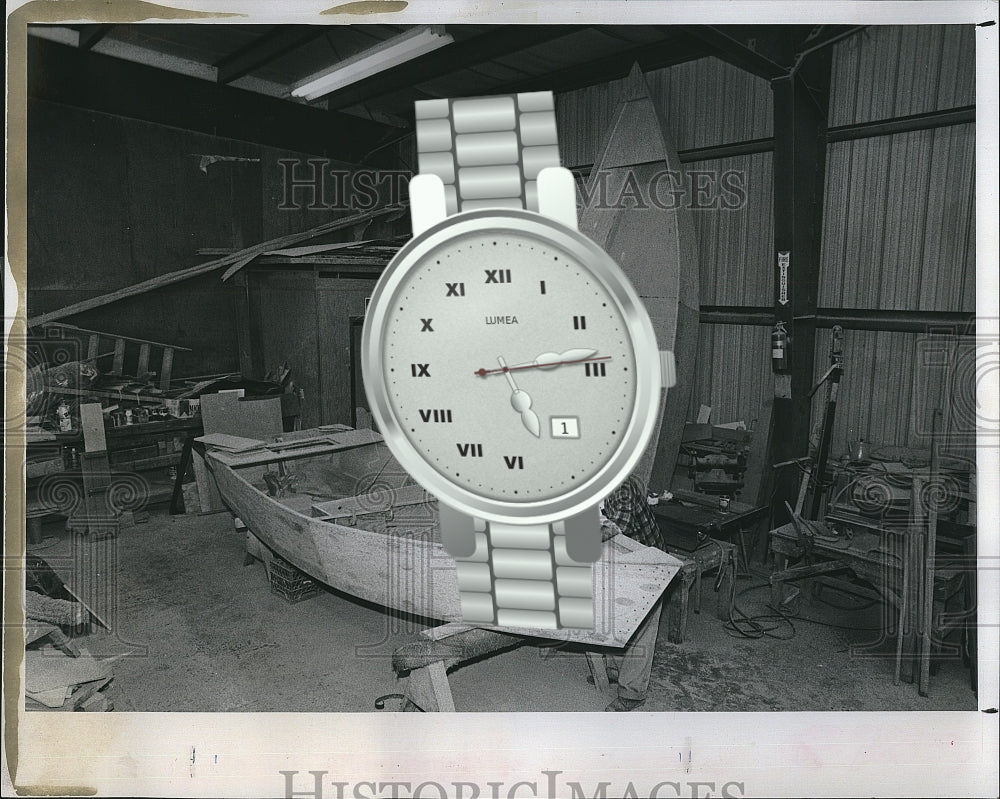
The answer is 5:13:14
